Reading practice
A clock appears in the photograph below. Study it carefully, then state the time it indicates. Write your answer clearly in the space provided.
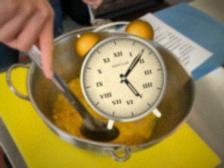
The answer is 5:08
